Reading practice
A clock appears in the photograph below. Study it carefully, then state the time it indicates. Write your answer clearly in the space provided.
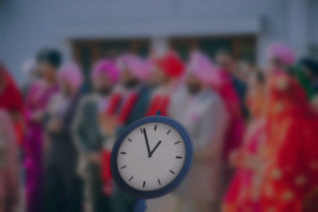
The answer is 12:56
